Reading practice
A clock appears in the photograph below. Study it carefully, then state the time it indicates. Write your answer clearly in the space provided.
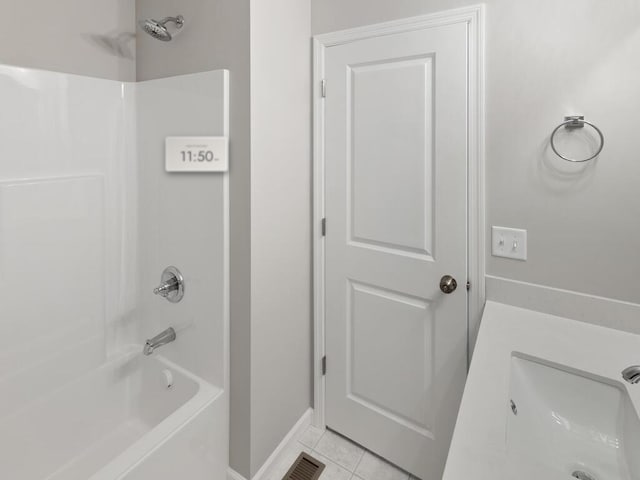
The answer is 11:50
